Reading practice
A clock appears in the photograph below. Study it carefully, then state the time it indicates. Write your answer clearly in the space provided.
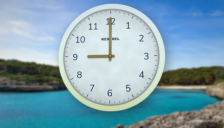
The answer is 9:00
